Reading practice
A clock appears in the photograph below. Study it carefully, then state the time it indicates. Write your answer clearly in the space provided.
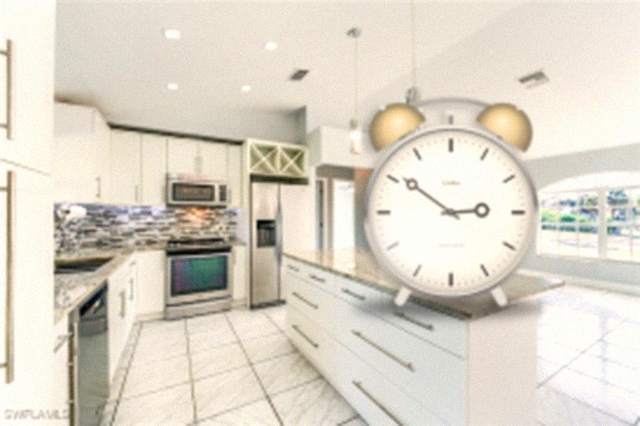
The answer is 2:51
